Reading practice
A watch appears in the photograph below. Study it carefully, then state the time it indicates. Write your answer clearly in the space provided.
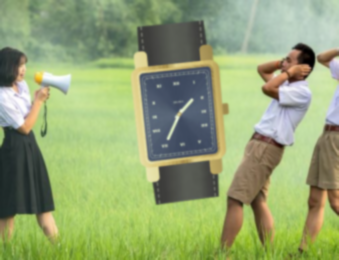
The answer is 1:35
